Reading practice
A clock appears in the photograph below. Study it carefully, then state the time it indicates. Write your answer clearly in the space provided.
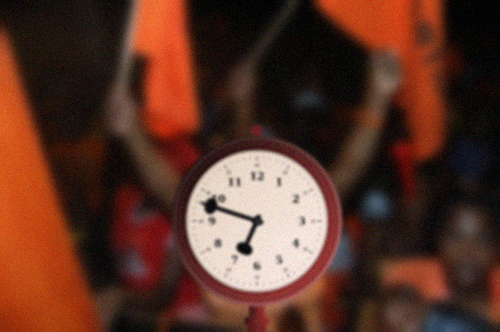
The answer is 6:48
